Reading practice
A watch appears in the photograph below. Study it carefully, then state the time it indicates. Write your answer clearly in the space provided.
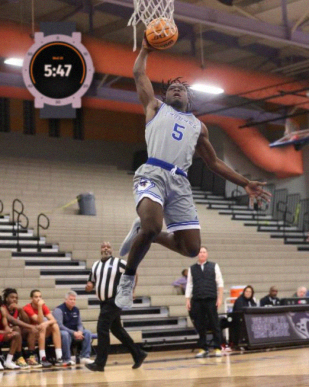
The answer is 5:47
